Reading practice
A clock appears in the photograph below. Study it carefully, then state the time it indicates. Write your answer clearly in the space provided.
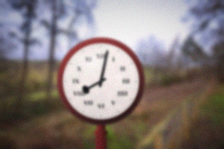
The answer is 8:02
